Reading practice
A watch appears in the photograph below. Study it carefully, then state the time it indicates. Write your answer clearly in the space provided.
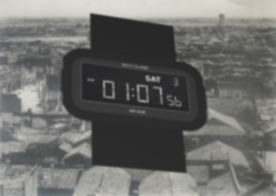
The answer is 1:07
